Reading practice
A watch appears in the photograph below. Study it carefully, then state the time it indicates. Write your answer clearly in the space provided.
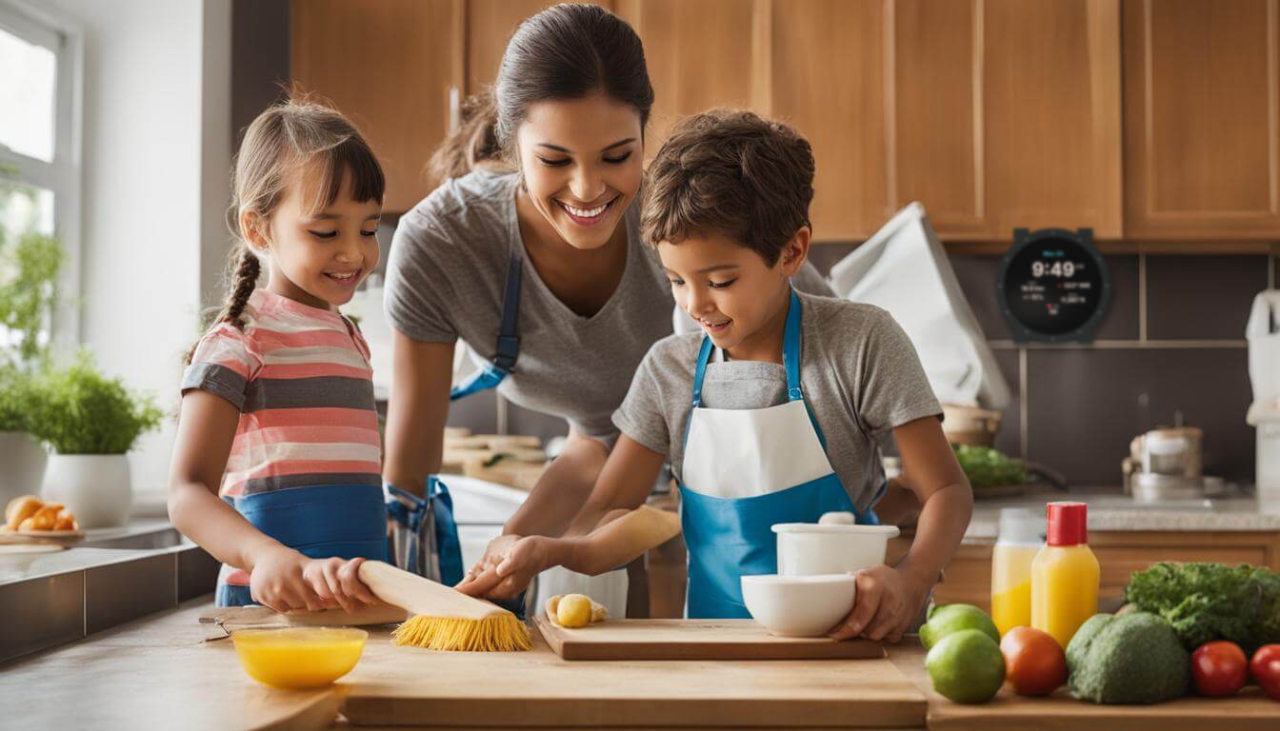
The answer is 9:49
